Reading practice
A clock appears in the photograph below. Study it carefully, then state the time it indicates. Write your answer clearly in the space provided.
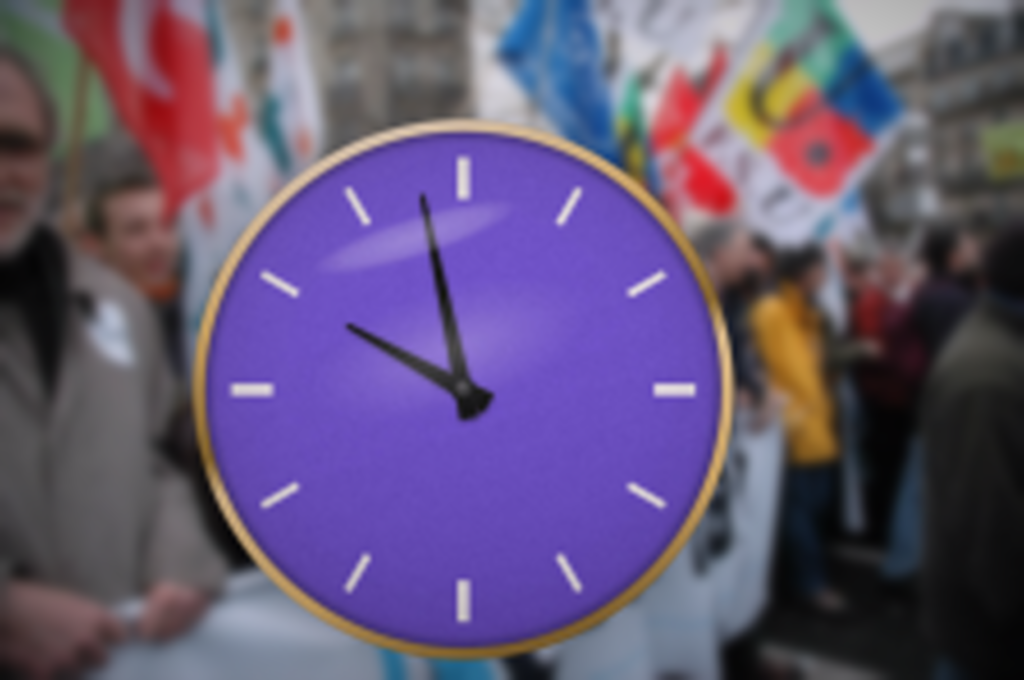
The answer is 9:58
